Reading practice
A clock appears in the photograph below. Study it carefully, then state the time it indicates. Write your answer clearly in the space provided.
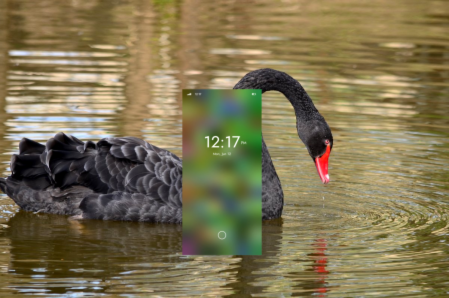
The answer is 12:17
